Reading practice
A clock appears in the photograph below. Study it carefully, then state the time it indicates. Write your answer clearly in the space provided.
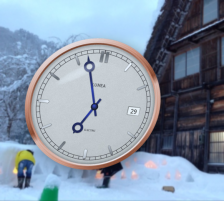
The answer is 6:57
